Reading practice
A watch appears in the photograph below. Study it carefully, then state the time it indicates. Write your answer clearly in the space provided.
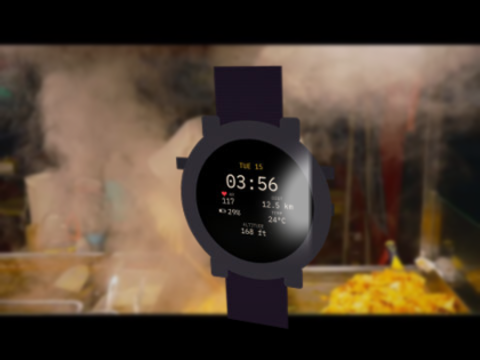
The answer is 3:56
